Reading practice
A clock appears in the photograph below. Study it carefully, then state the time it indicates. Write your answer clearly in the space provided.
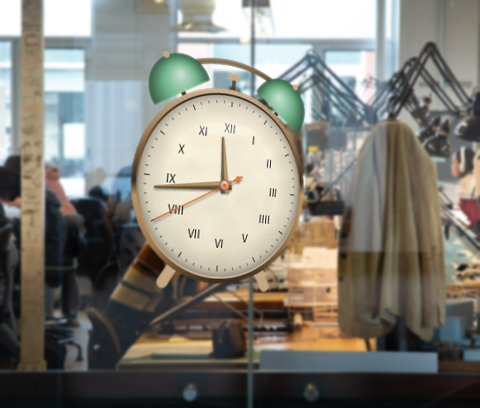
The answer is 11:43:40
